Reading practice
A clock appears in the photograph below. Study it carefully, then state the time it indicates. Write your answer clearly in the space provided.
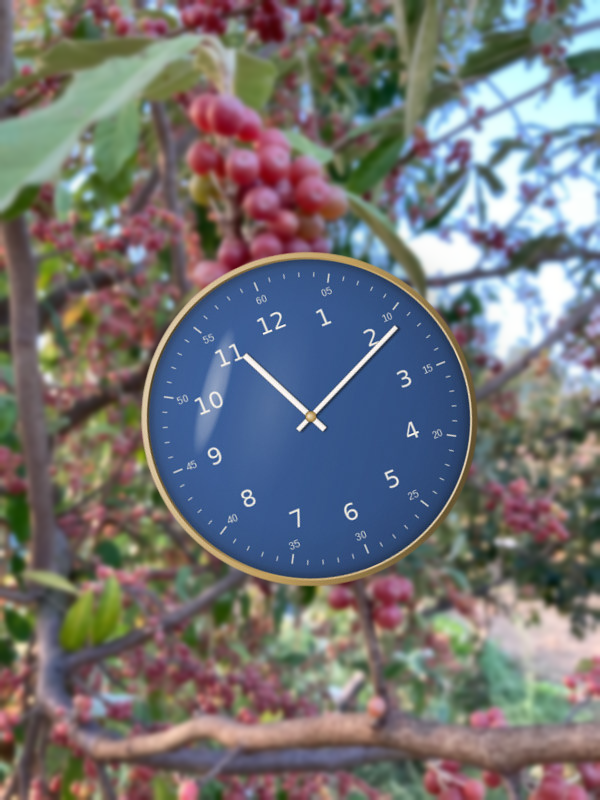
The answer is 11:11
